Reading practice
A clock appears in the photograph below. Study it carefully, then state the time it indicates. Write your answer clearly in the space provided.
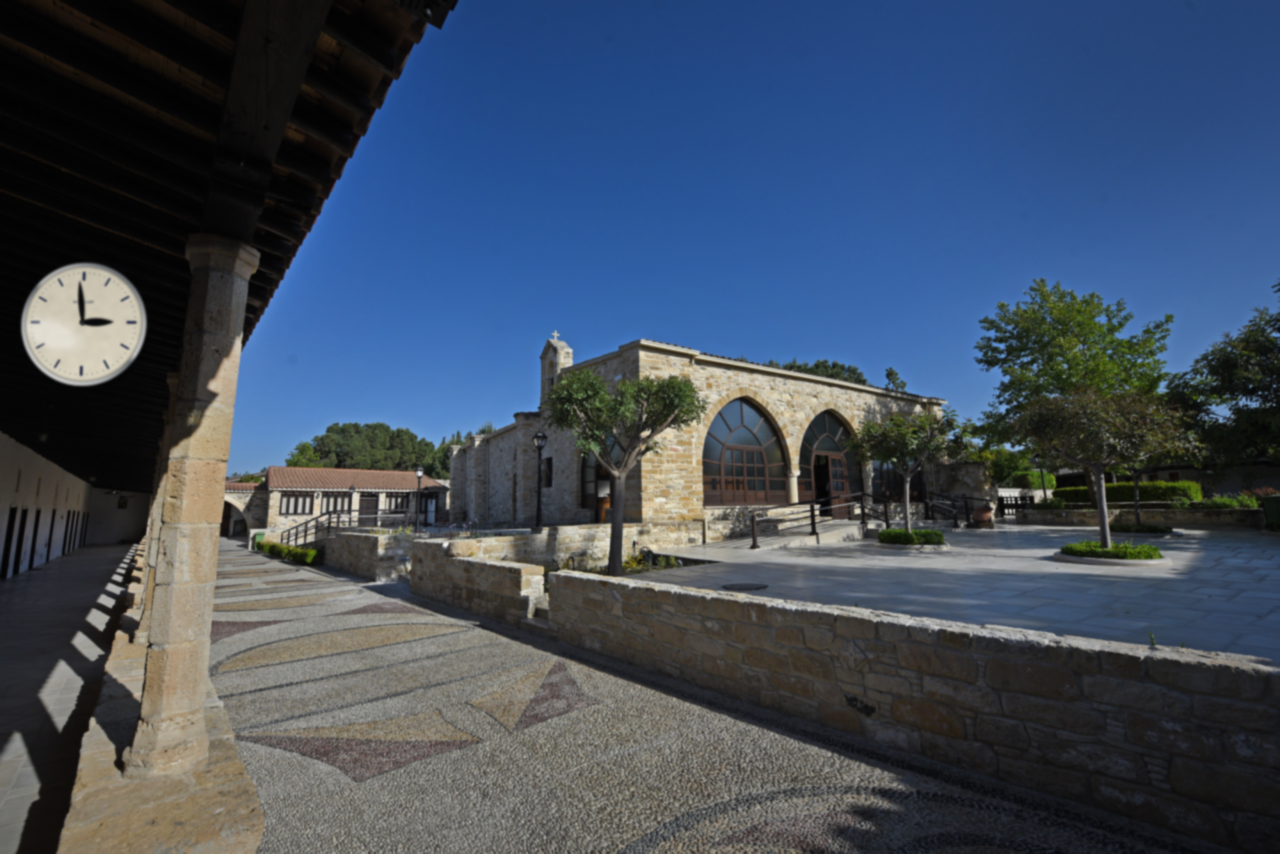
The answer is 2:59
